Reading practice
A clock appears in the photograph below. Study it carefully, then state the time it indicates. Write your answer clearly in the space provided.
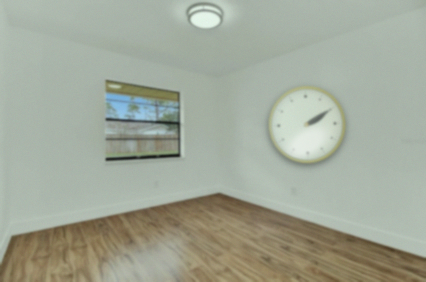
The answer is 2:10
